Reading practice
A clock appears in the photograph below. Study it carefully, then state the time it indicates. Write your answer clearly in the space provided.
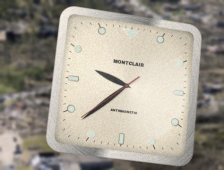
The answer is 9:37:38
